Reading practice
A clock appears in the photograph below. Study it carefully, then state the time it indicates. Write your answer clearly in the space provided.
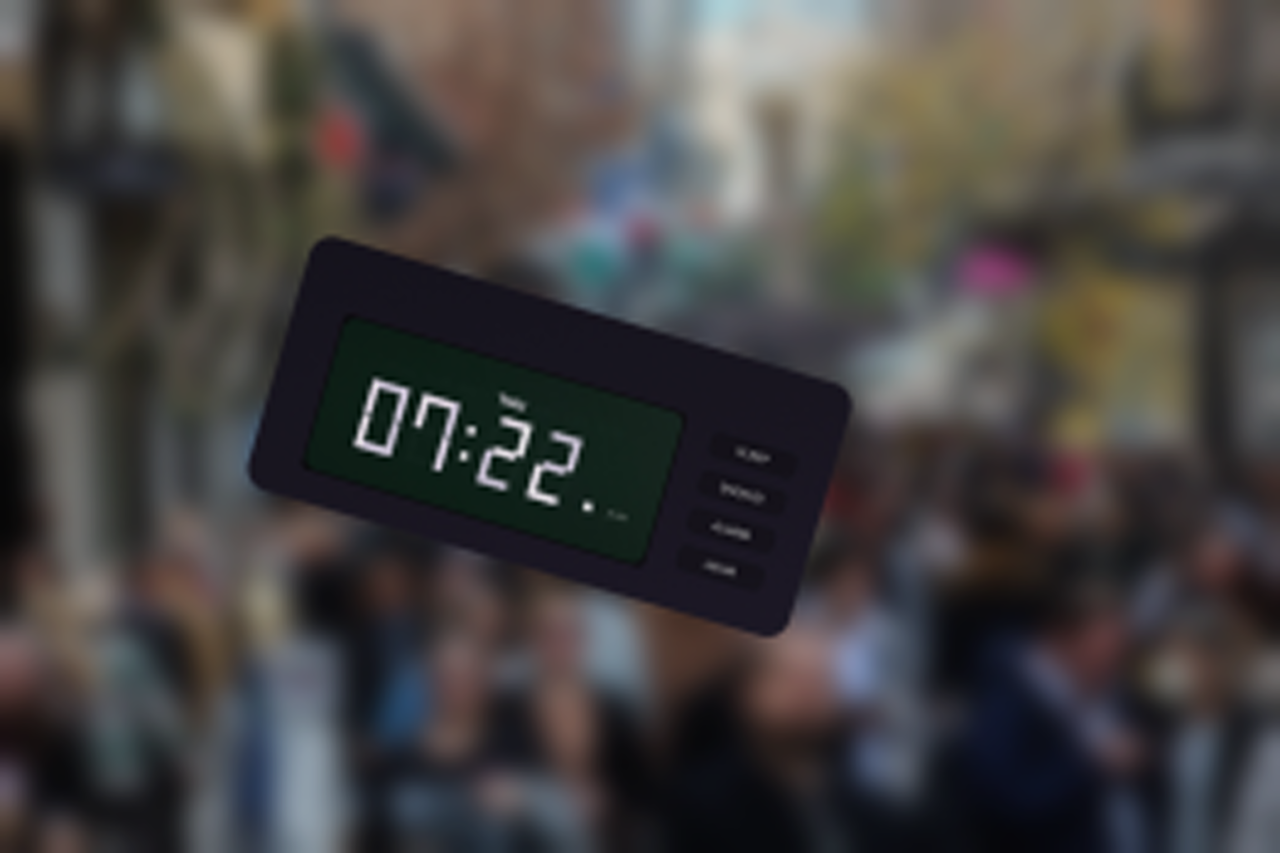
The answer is 7:22
